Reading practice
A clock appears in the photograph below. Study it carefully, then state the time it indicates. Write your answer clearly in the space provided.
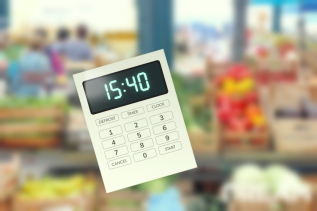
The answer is 15:40
